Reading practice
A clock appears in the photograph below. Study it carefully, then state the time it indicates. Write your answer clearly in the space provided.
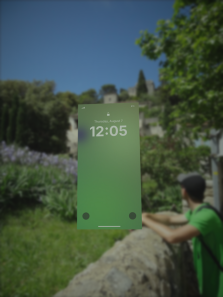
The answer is 12:05
